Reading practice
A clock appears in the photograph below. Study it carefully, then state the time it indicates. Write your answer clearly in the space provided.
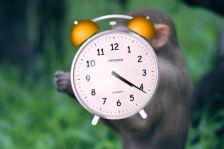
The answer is 4:21
